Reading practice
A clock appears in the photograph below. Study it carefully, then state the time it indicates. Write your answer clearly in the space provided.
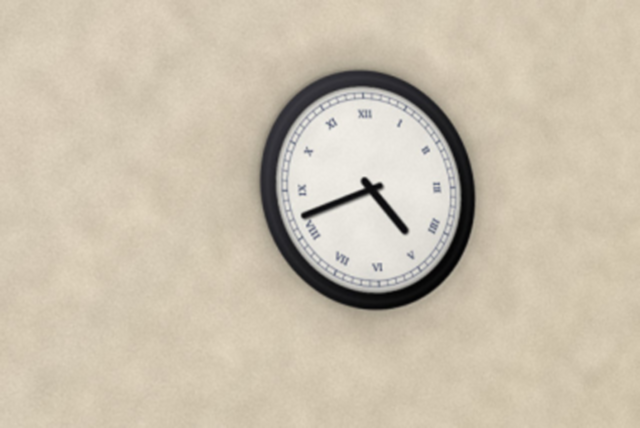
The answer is 4:42
